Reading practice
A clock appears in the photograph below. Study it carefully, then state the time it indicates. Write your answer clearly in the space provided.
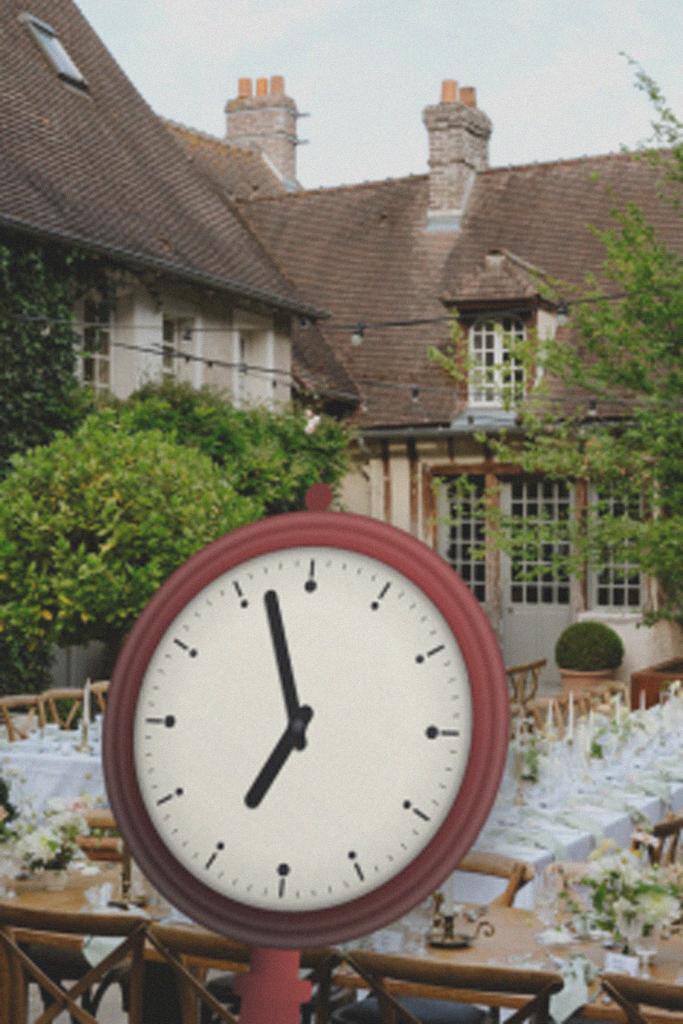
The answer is 6:57
